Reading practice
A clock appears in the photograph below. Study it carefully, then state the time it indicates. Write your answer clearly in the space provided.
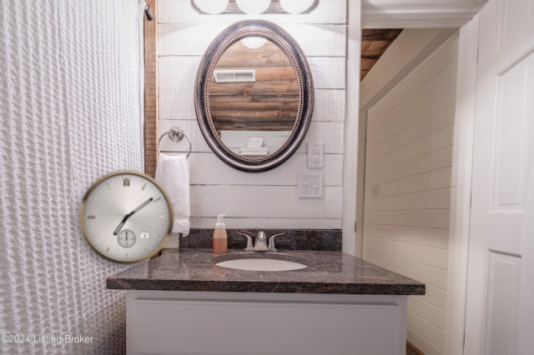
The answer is 7:09
